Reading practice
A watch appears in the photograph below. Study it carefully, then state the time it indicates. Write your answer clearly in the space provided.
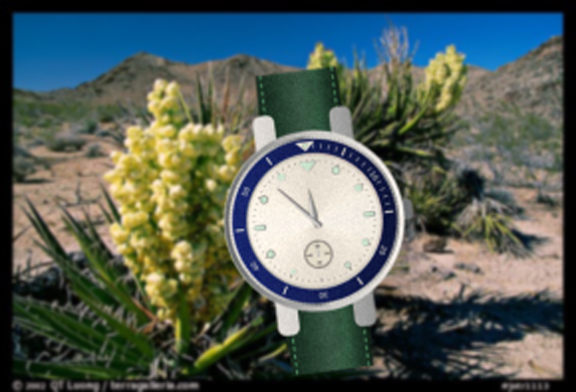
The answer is 11:53
